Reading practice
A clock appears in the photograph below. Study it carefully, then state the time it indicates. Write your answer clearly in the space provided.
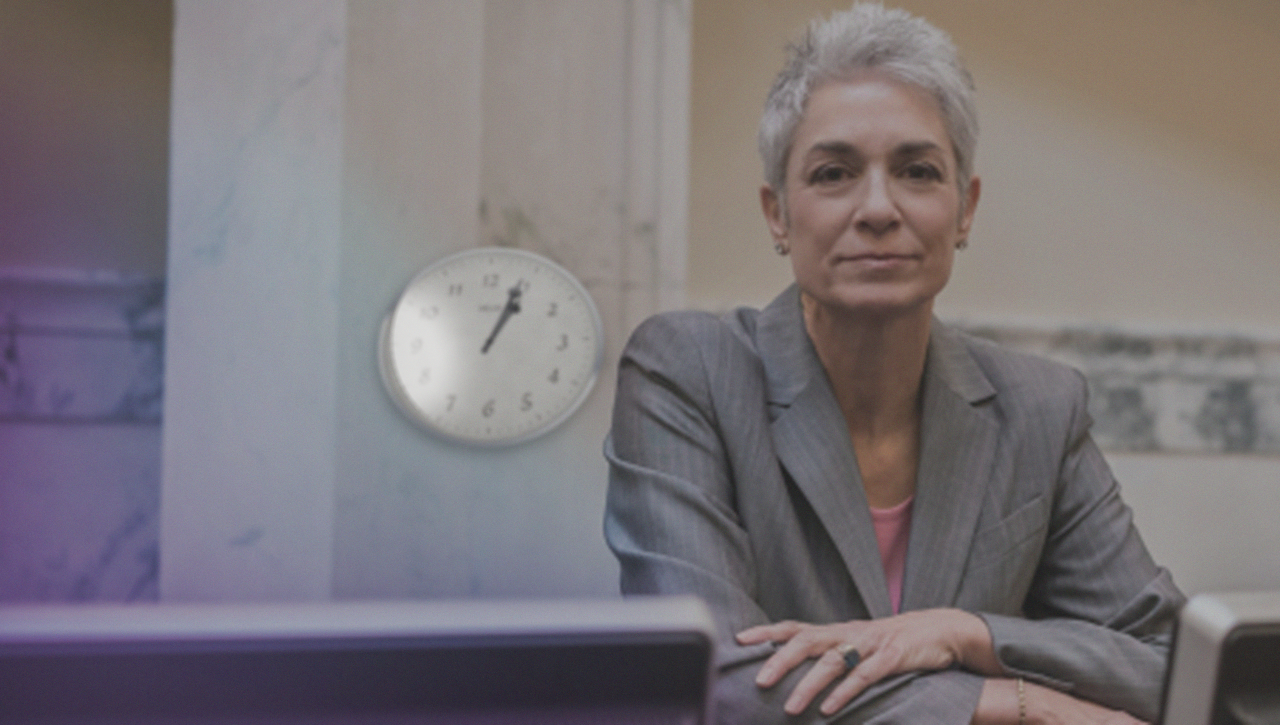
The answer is 1:04
